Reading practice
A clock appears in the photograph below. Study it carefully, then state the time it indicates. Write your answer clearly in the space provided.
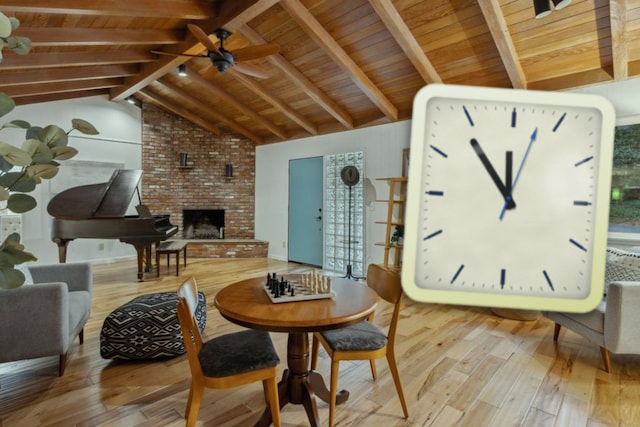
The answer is 11:54:03
